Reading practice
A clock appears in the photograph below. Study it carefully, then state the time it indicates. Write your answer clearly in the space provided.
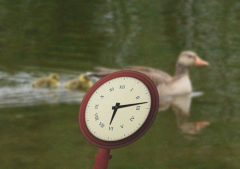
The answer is 6:13
